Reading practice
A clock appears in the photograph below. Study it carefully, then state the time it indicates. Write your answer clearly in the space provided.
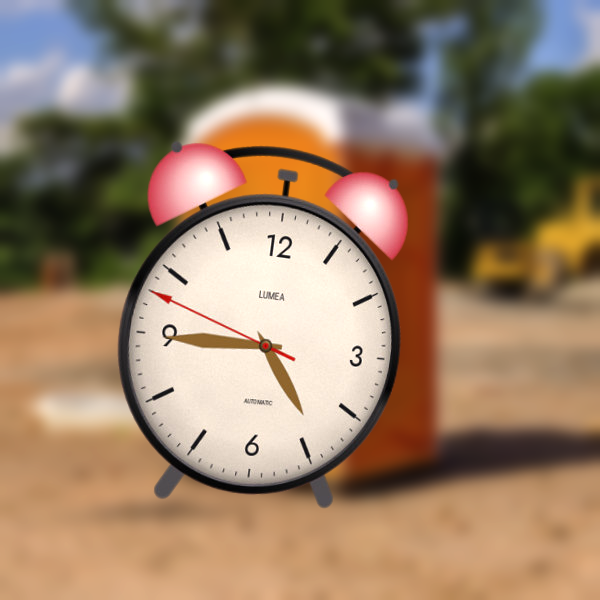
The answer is 4:44:48
